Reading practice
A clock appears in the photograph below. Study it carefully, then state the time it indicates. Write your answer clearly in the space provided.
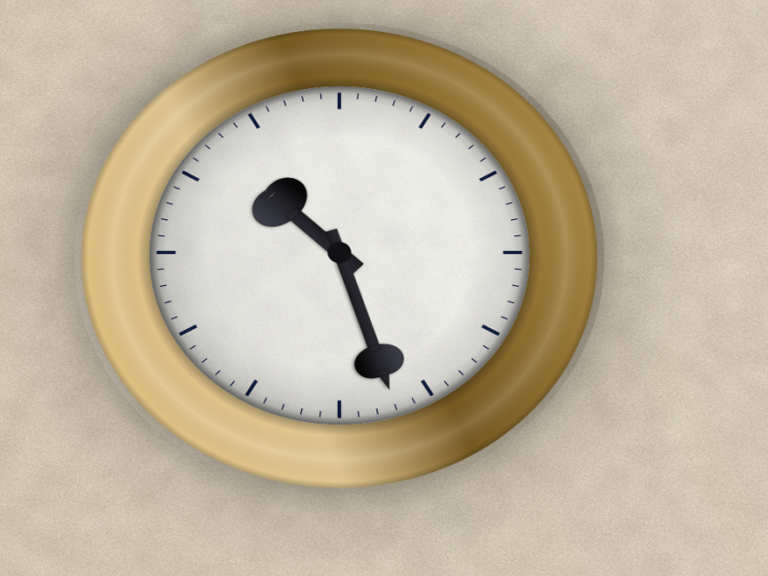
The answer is 10:27
